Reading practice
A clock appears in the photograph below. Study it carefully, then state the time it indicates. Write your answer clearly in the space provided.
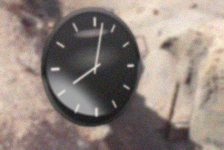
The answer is 8:02
